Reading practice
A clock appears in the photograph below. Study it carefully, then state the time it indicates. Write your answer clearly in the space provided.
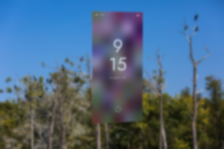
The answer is 9:15
